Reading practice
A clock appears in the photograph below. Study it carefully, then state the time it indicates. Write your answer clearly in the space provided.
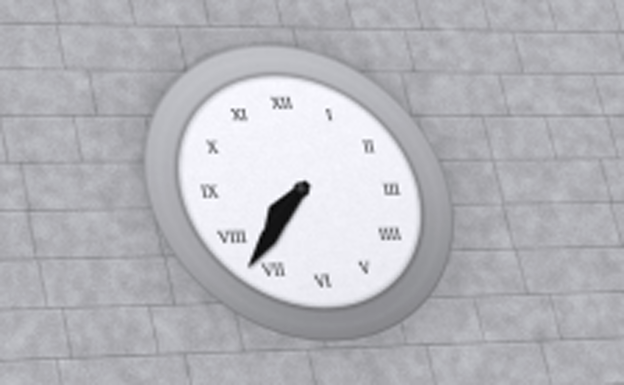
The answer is 7:37
